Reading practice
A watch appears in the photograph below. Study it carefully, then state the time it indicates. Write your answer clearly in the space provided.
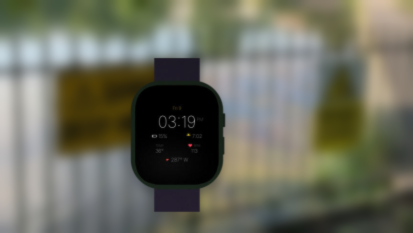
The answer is 3:19
